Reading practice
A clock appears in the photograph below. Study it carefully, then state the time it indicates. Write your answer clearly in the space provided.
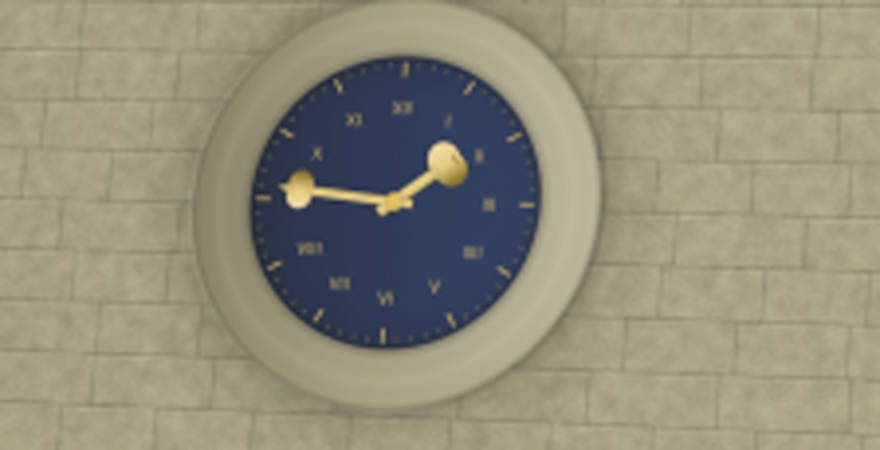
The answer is 1:46
